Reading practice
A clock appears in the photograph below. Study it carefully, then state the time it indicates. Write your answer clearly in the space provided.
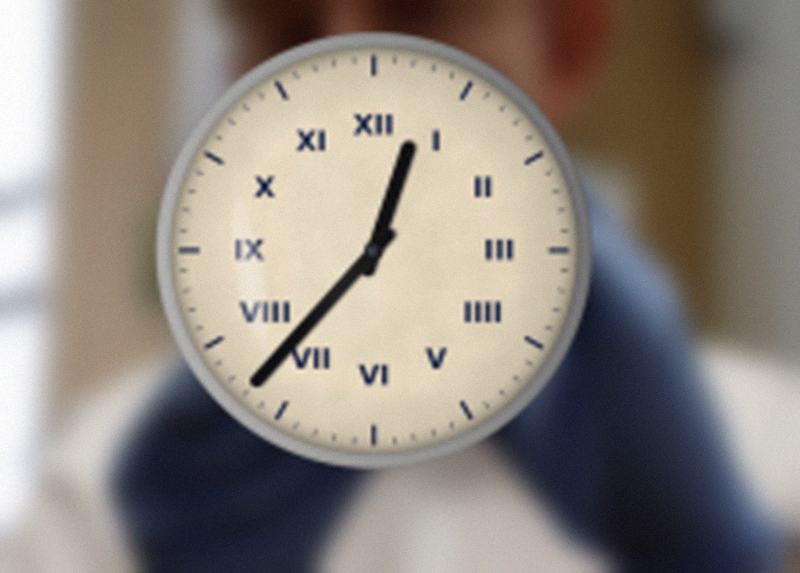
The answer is 12:37
